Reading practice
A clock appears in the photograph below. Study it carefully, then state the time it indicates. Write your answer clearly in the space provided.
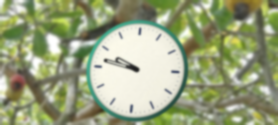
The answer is 9:47
